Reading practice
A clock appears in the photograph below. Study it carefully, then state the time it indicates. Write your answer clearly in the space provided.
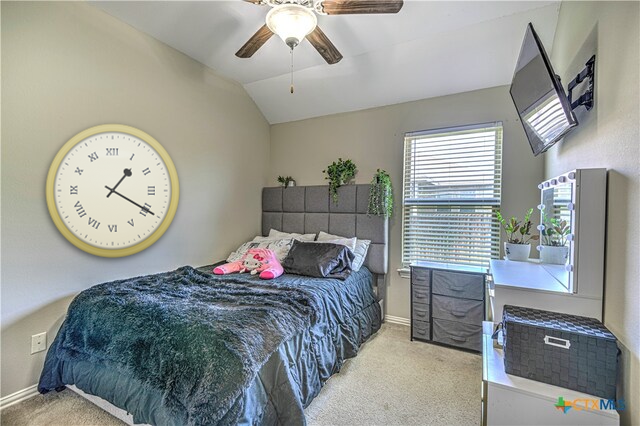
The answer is 1:20
